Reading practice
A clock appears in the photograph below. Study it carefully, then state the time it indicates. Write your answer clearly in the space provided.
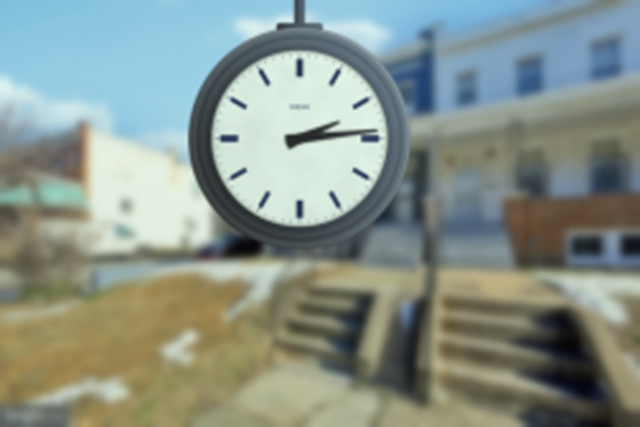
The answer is 2:14
